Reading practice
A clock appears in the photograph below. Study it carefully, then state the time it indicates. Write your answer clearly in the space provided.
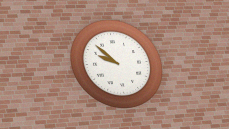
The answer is 9:53
